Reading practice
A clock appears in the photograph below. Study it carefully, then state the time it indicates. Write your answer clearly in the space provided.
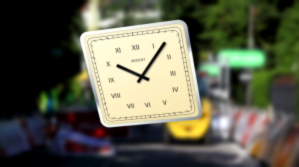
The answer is 10:07
